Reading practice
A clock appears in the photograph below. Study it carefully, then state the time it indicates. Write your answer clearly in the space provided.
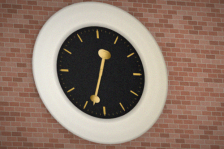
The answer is 12:33
